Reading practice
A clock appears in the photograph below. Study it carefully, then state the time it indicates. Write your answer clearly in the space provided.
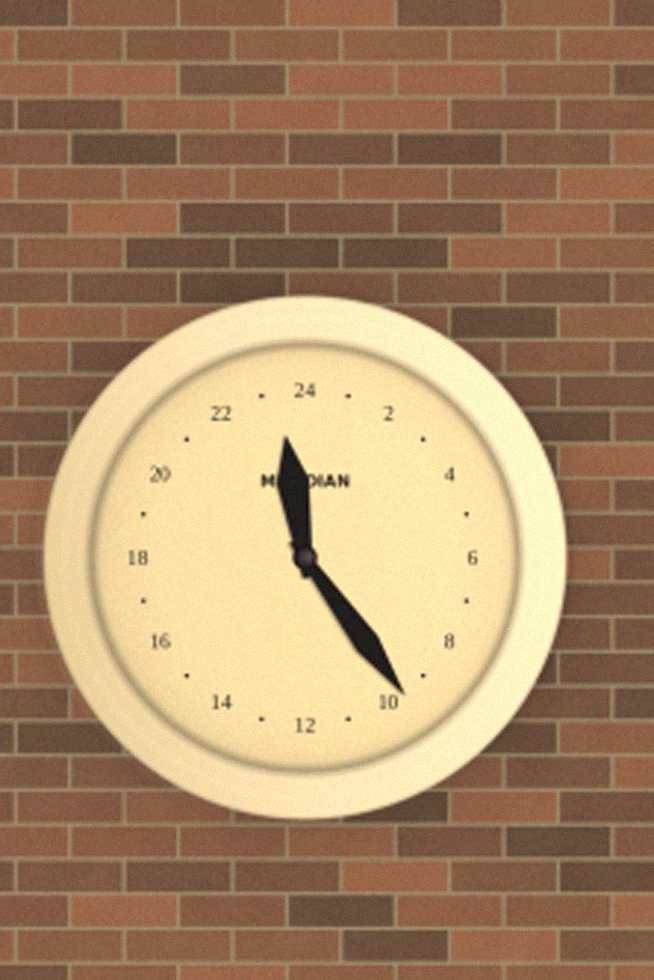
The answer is 23:24
